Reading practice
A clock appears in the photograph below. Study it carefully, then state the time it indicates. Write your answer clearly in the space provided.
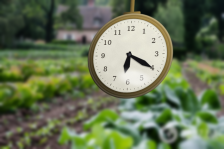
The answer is 6:20
